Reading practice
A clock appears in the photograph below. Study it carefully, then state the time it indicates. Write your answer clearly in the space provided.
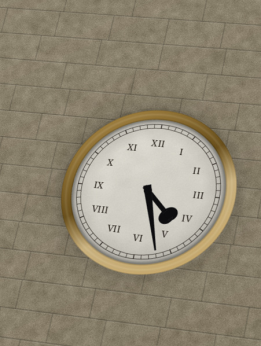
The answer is 4:27
